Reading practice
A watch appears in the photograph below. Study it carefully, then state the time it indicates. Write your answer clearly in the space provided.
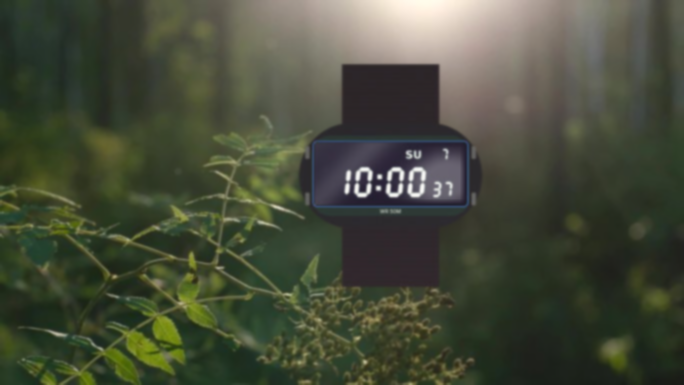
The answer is 10:00:37
